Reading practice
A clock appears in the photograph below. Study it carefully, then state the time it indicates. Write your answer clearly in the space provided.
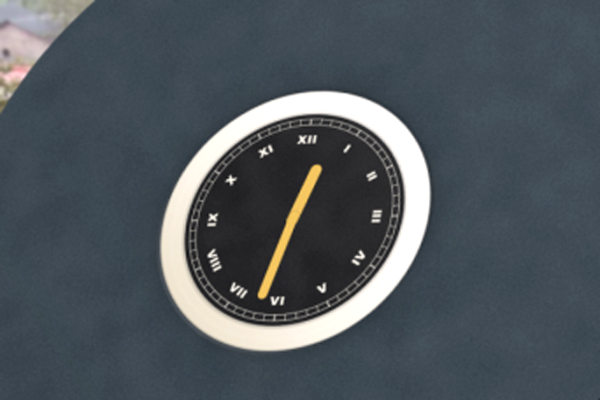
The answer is 12:32
